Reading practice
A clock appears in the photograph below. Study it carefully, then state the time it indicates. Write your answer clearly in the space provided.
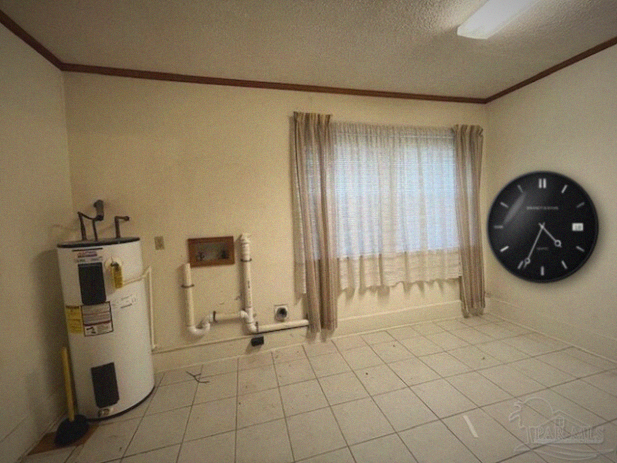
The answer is 4:34
